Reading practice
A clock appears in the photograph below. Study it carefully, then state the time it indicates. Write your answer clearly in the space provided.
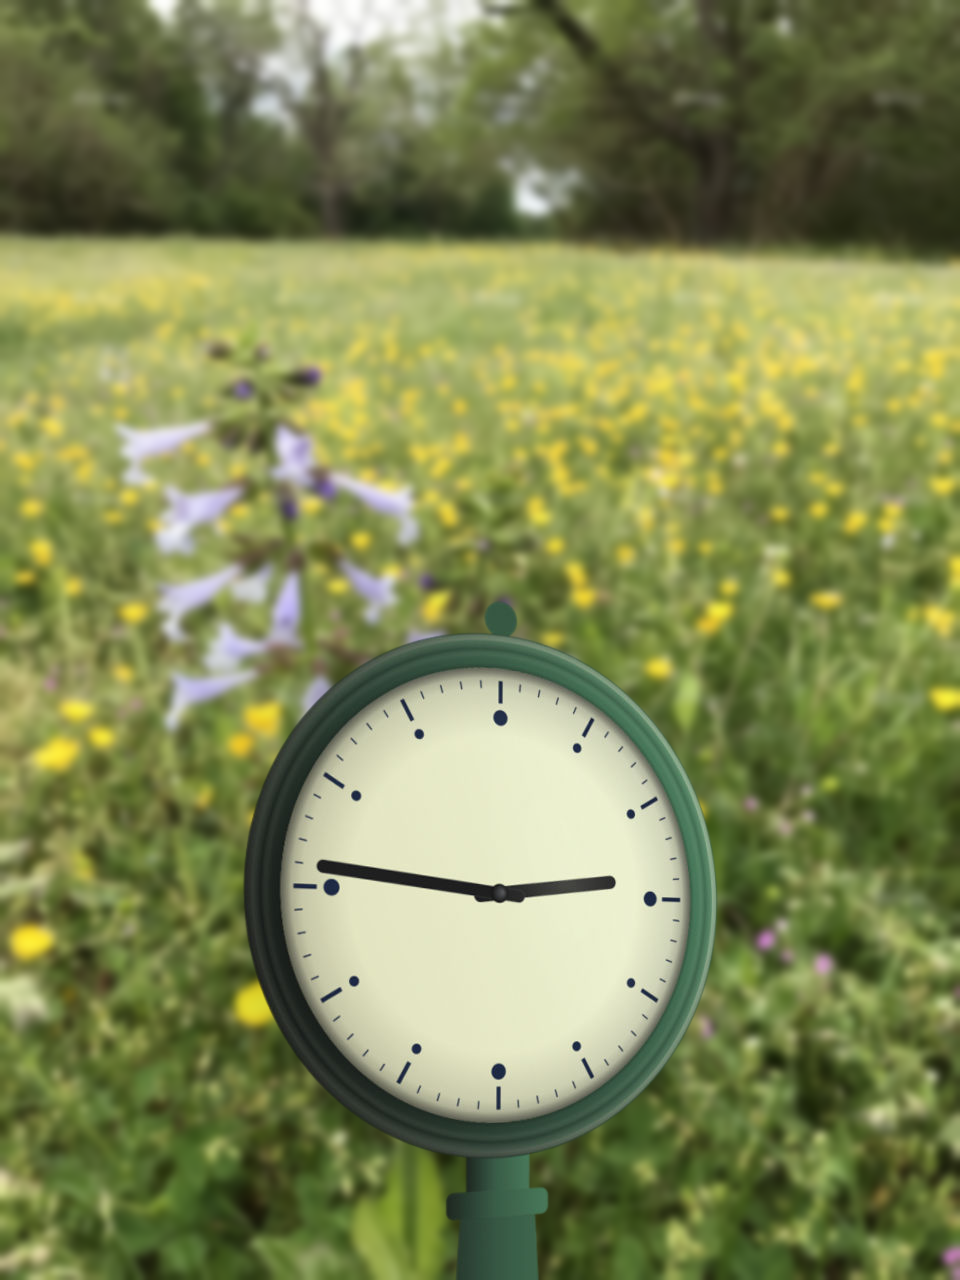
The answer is 2:46
